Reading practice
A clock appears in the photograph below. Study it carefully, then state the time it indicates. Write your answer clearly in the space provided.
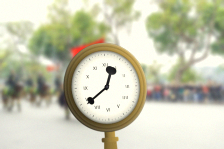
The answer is 12:39
